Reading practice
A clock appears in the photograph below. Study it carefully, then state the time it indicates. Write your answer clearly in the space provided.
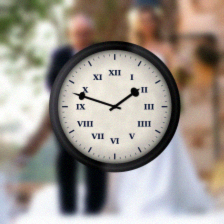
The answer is 1:48
